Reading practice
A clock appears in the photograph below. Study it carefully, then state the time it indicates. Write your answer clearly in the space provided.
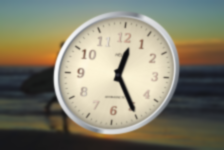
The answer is 12:25
